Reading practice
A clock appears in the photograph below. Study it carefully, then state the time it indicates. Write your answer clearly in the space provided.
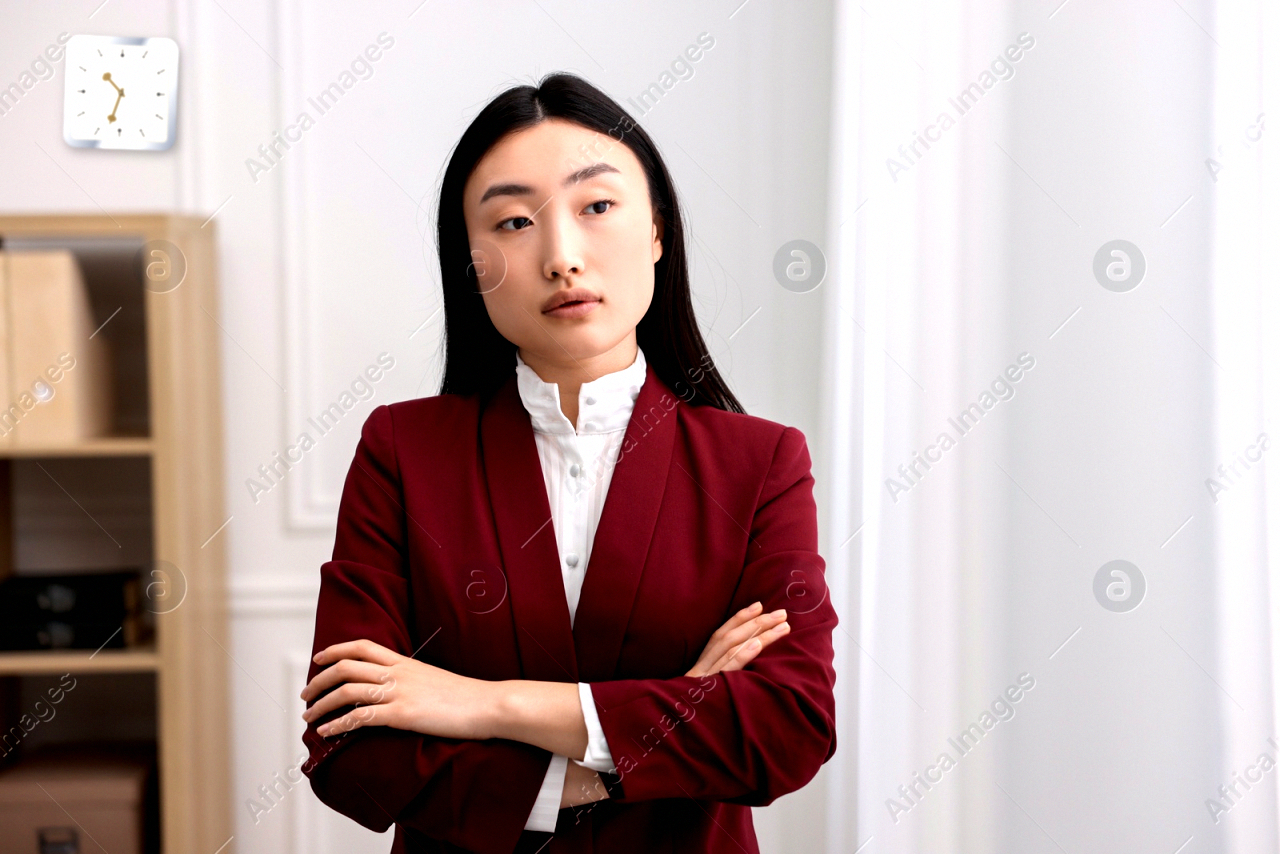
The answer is 10:33
